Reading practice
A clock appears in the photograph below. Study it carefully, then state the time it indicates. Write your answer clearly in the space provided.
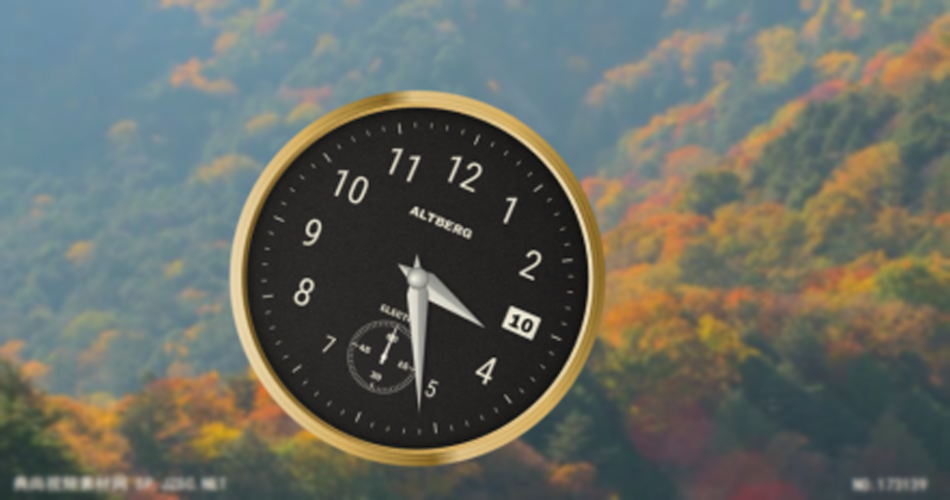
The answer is 3:26
